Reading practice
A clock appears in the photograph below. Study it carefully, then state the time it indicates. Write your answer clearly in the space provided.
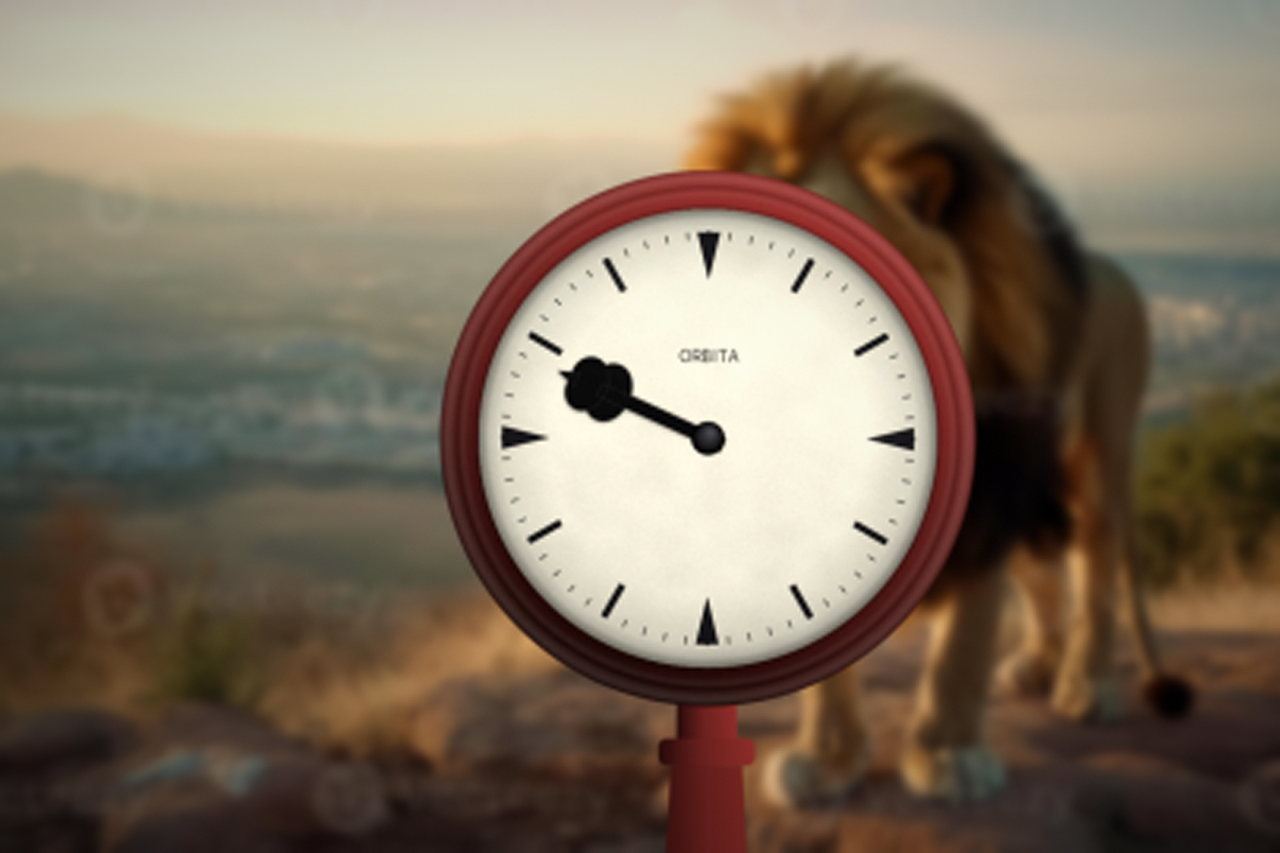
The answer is 9:49
